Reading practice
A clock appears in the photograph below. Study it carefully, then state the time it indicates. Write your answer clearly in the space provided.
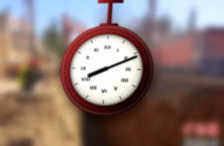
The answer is 8:11
